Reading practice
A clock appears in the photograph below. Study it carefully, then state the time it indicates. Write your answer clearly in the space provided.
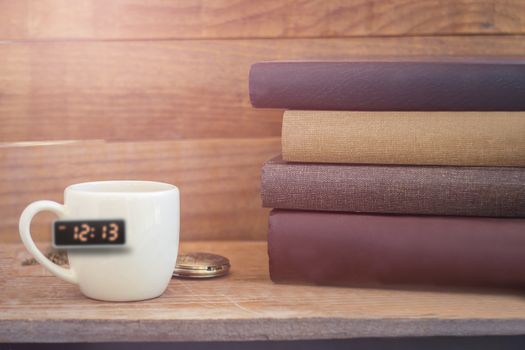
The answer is 12:13
